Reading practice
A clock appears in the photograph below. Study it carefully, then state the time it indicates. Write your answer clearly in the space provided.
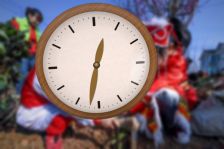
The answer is 12:32
